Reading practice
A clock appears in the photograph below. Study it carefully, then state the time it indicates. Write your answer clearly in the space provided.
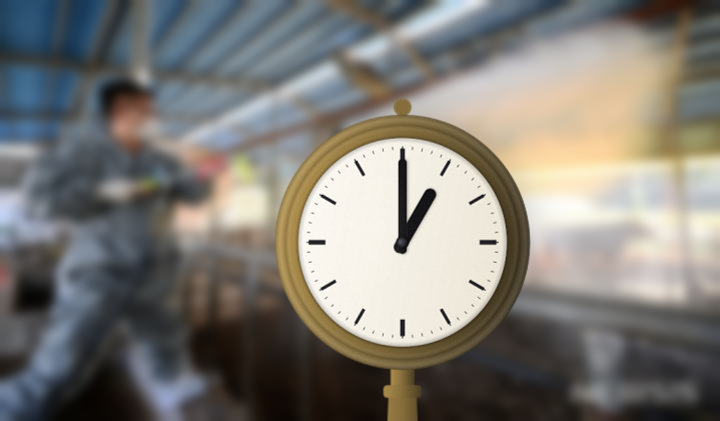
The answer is 1:00
